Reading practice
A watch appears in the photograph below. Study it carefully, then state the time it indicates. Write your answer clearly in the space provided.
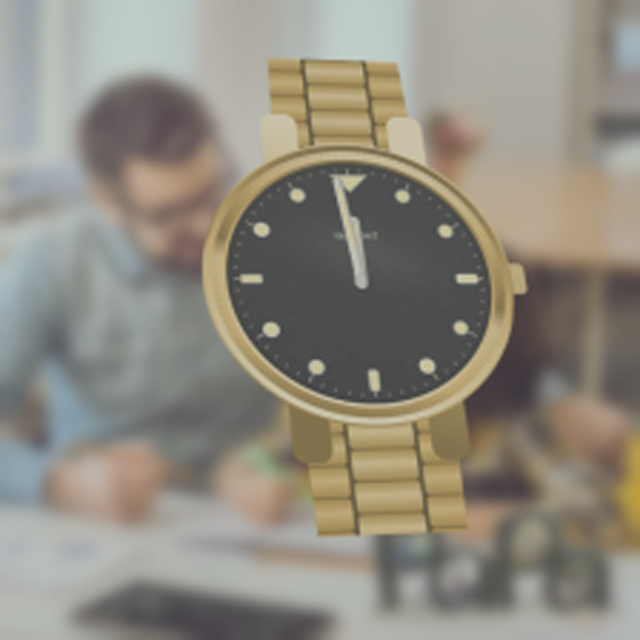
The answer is 11:59
